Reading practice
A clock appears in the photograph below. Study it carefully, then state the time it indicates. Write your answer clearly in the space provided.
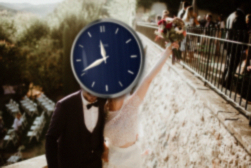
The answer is 11:41
